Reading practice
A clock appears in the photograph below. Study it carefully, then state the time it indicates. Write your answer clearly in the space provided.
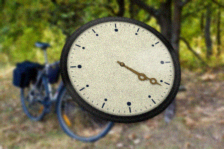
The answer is 4:21
